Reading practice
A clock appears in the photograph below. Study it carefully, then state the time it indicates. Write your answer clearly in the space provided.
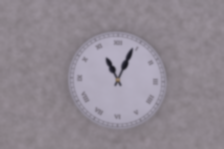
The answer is 11:04
